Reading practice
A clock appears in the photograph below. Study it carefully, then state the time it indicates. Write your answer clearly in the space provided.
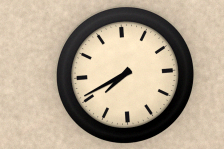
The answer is 7:41
